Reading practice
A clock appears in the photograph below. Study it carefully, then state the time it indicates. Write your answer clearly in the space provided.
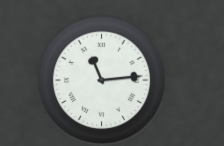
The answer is 11:14
